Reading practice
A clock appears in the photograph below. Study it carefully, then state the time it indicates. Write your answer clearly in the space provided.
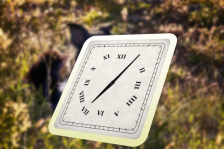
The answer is 7:05
